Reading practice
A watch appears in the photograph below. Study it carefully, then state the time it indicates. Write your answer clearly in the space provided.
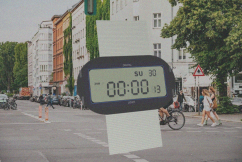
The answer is 0:00:13
